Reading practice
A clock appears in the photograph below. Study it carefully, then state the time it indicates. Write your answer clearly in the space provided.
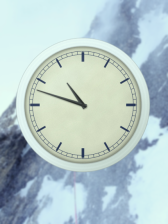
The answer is 10:48
